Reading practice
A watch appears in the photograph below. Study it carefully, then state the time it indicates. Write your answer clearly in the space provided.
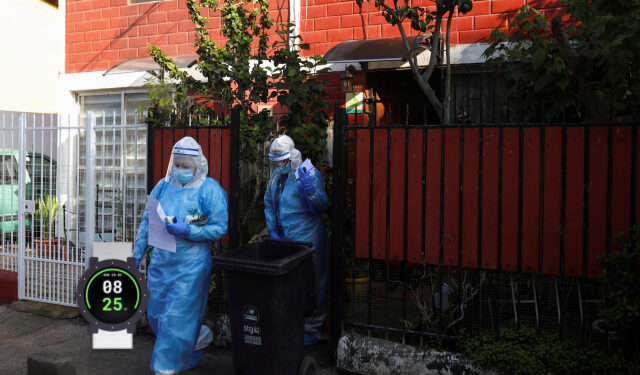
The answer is 8:25
